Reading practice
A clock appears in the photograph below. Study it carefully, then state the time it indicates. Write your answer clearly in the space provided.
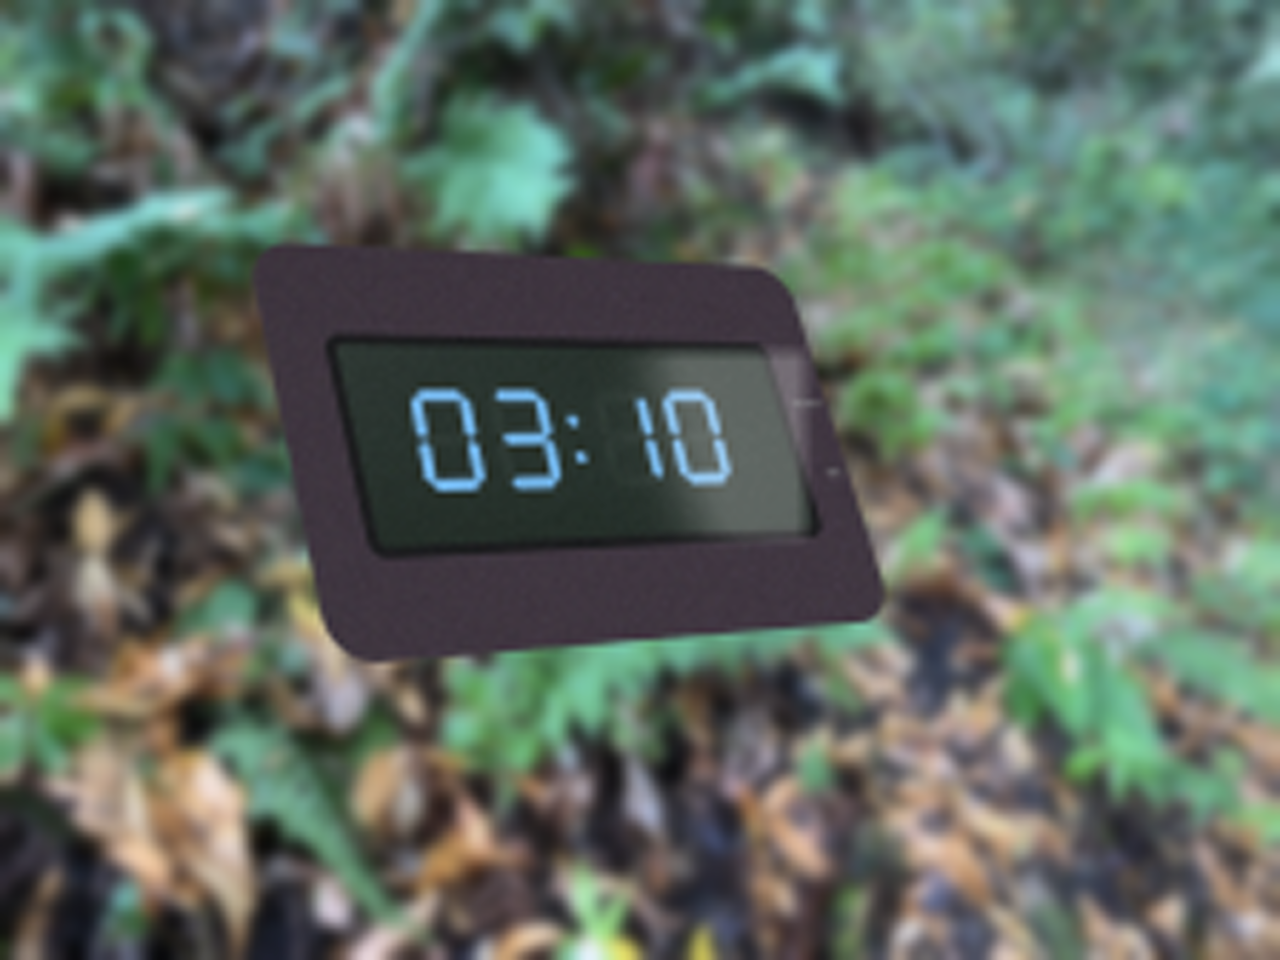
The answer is 3:10
